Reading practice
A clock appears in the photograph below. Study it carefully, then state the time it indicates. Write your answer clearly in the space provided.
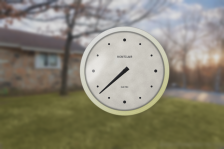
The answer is 7:38
